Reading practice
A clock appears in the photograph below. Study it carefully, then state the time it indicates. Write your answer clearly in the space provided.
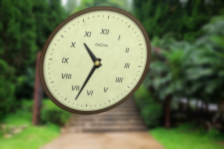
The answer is 10:33
